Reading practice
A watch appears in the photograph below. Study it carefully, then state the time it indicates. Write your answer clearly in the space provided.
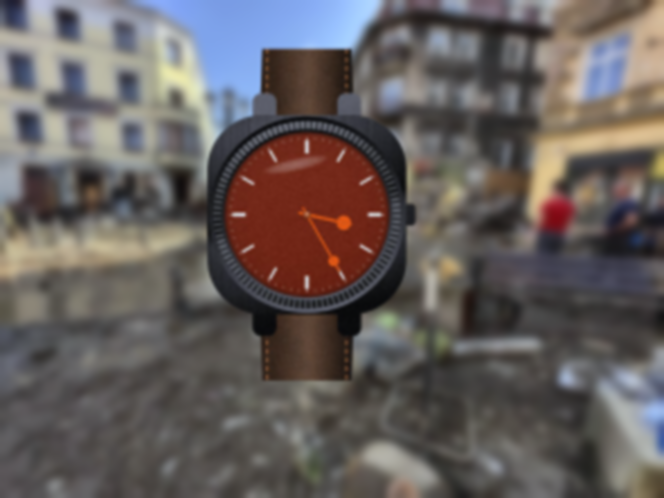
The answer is 3:25
